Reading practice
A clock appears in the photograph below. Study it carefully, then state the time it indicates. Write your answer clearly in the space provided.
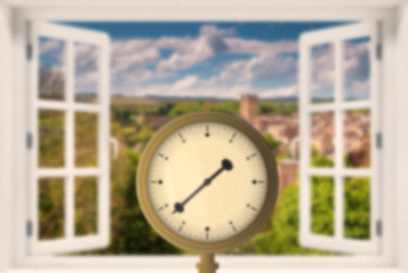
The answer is 1:38
